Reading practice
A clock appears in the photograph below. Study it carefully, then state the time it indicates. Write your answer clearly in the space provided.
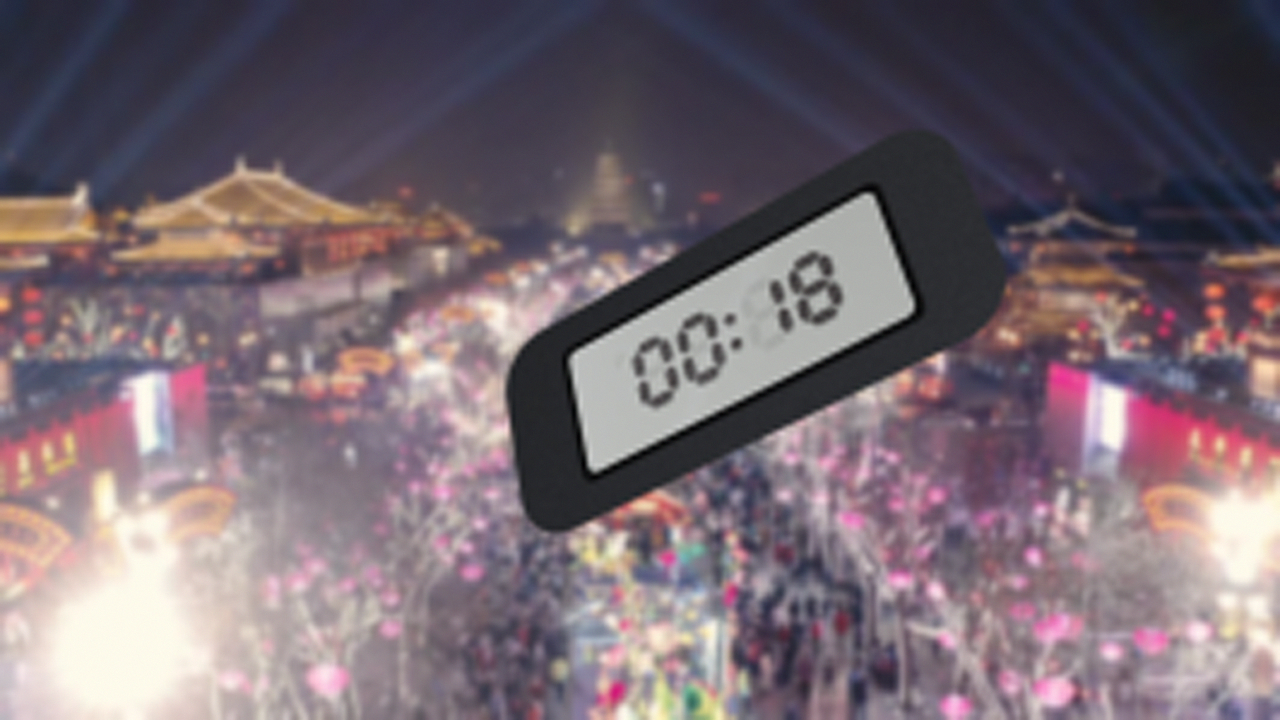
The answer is 0:18
